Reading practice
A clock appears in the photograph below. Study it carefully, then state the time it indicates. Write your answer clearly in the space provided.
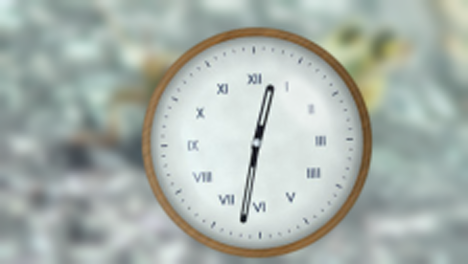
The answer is 12:32
